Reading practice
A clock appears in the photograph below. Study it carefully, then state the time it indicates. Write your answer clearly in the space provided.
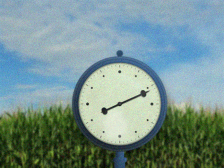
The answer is 8:11
